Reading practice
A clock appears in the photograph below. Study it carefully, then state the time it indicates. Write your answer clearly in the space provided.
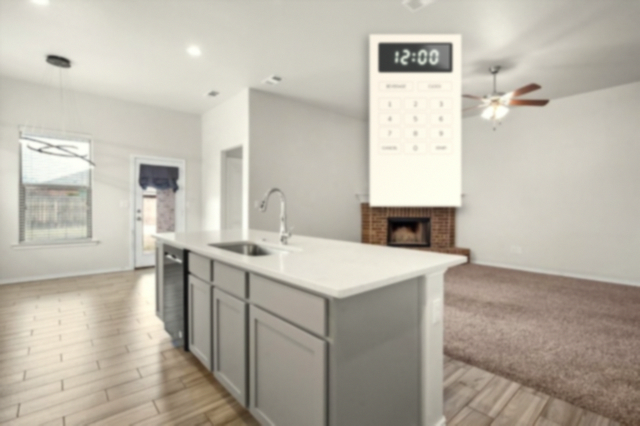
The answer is 12:00
